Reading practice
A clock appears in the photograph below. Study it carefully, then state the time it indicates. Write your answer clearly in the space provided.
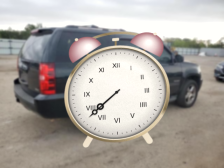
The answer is 7:38
